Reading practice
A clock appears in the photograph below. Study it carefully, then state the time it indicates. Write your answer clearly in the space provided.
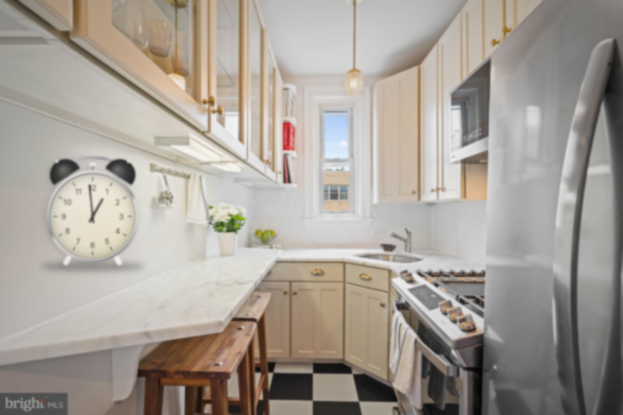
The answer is 12:59
